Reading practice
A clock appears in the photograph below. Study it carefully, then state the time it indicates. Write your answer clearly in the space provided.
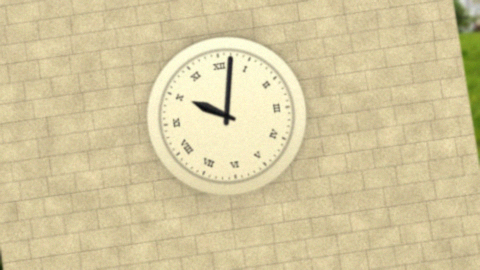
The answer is 10:02
